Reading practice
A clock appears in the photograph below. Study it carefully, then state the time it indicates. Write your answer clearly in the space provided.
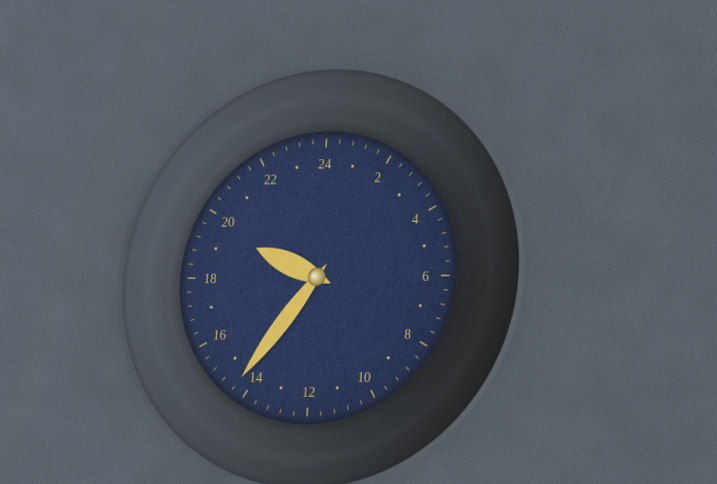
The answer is 19:36
